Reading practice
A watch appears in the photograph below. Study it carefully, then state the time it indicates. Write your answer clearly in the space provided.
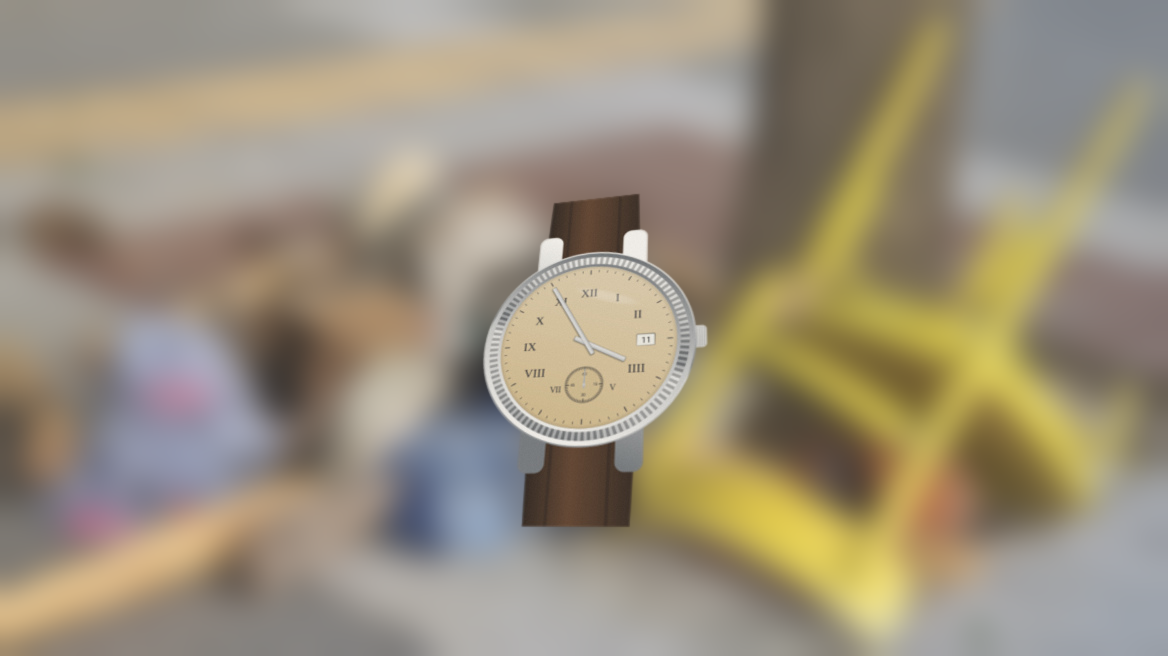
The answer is 3:55
